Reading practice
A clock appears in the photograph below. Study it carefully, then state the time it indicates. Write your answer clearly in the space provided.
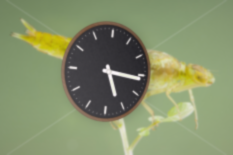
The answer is 5:16
